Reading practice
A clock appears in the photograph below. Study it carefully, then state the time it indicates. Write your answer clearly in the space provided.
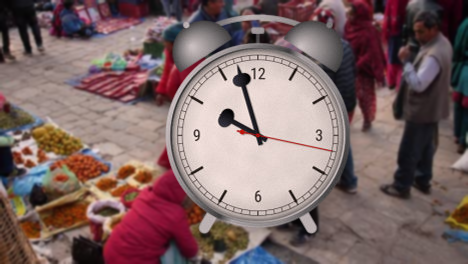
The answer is 9:57:17
